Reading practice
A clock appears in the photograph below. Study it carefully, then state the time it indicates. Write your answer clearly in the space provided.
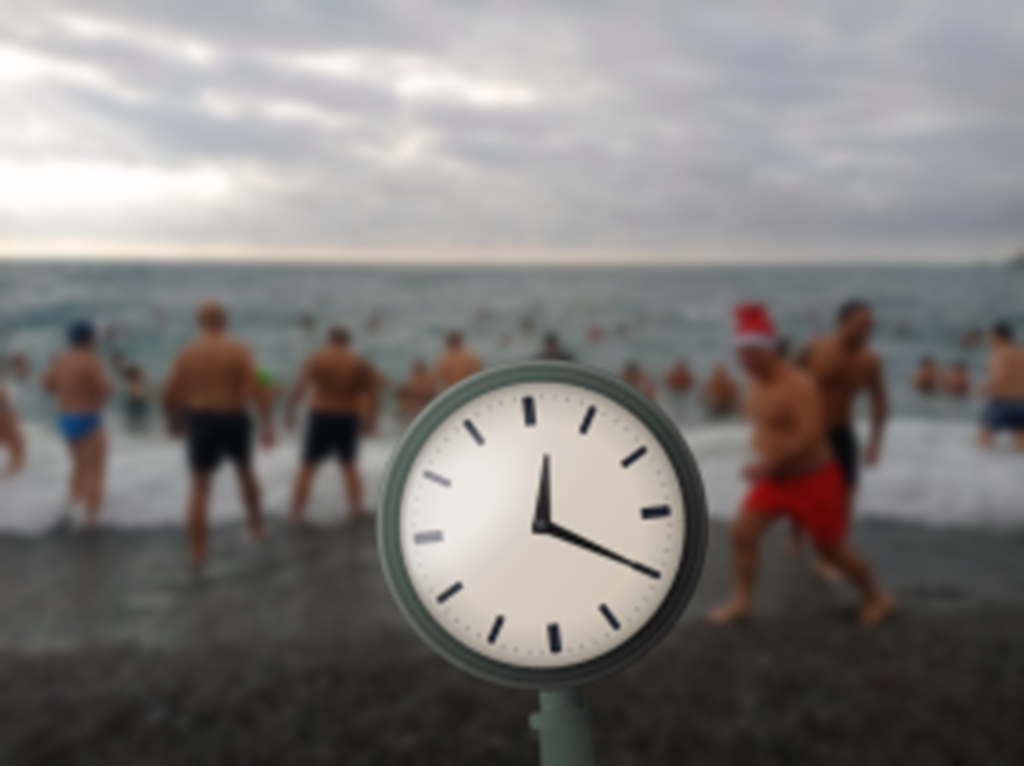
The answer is 12:20
